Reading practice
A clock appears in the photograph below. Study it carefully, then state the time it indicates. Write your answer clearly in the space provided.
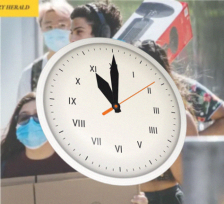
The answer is 11:00:09
